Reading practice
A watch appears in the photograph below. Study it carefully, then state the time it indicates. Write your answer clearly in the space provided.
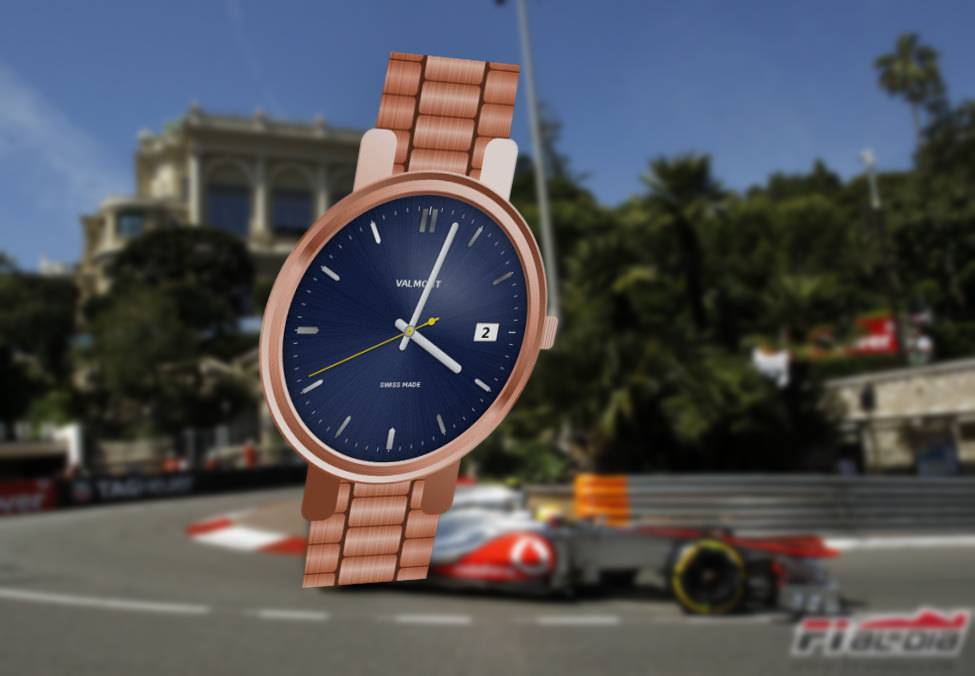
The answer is 4:02:41
